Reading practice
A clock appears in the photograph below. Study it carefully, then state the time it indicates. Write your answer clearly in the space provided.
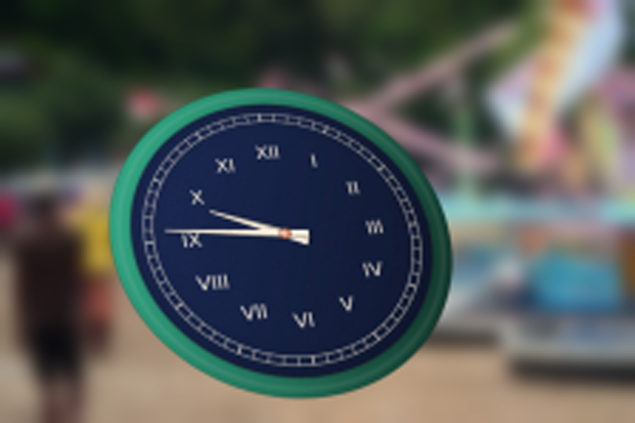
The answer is 9:46
